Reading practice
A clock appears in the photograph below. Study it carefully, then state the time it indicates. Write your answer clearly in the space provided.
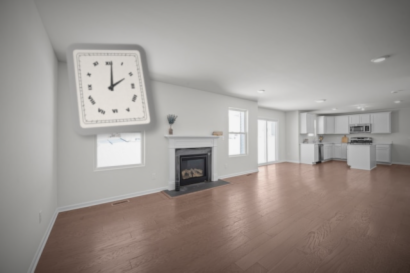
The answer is 2:01
